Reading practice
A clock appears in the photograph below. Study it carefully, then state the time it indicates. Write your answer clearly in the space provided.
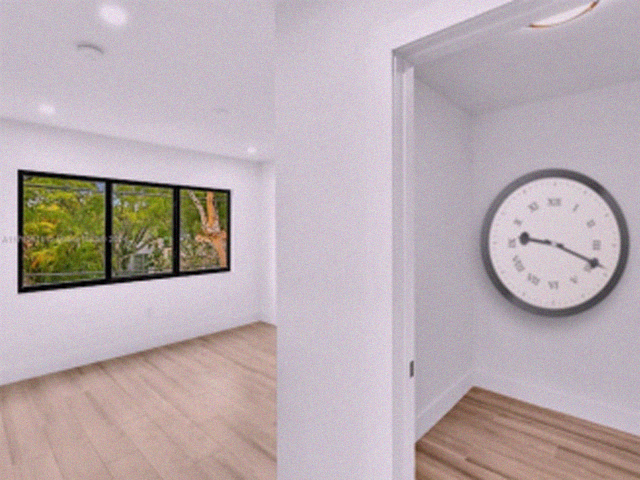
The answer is 9:19
